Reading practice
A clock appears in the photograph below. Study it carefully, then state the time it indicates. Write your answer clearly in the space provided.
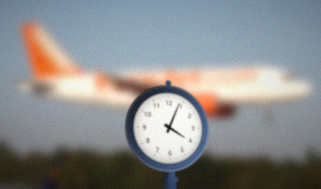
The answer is 4:04
